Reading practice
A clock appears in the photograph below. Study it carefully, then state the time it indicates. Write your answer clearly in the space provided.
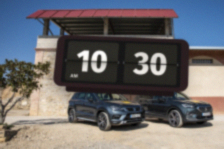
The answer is 10:30
